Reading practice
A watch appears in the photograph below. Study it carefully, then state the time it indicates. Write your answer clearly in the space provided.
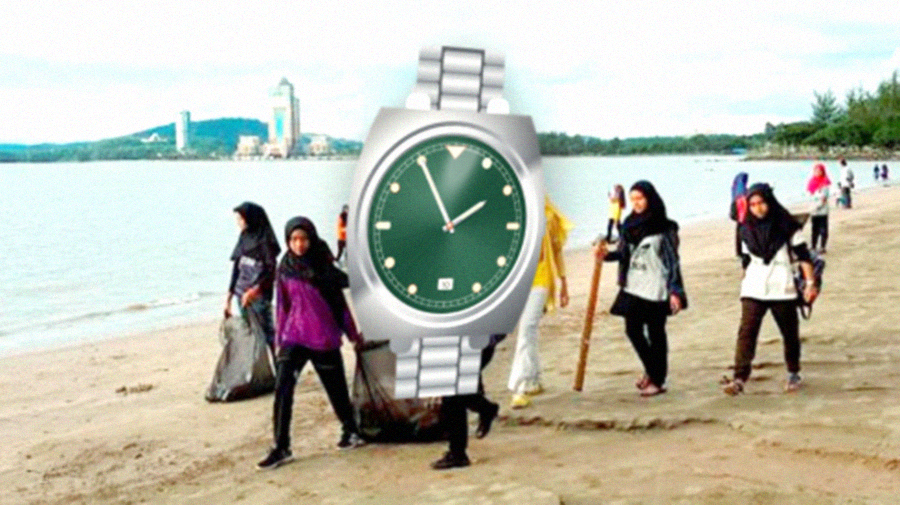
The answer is 1:55
